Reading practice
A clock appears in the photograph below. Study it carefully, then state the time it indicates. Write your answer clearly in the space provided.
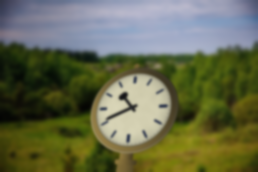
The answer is 10:41
